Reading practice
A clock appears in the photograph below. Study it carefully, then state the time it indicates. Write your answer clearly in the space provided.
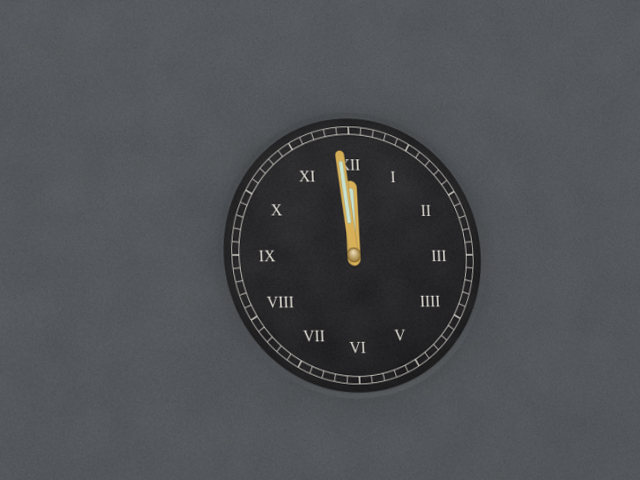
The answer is 11:59
